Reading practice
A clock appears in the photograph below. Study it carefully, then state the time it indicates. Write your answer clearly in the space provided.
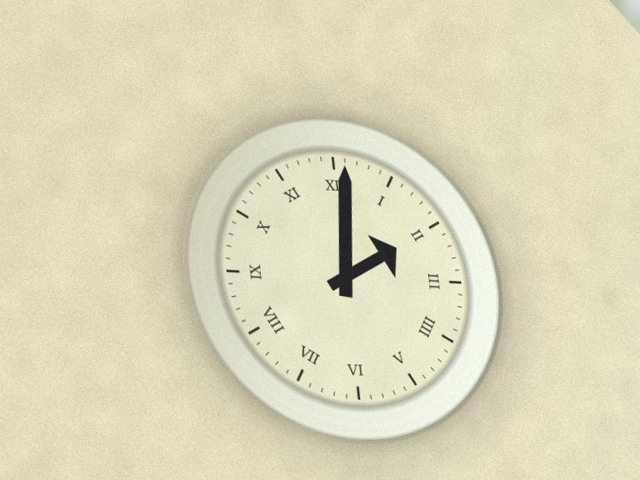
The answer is 2:01
